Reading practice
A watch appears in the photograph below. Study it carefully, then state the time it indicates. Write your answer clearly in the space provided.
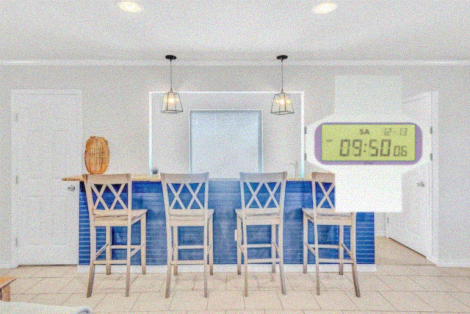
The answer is 9:50:06
